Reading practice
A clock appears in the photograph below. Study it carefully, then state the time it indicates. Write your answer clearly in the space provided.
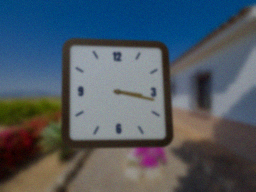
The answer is 3:17
